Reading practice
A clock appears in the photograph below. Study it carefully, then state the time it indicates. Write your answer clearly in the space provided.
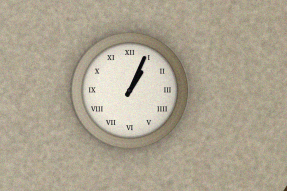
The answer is 1:04
